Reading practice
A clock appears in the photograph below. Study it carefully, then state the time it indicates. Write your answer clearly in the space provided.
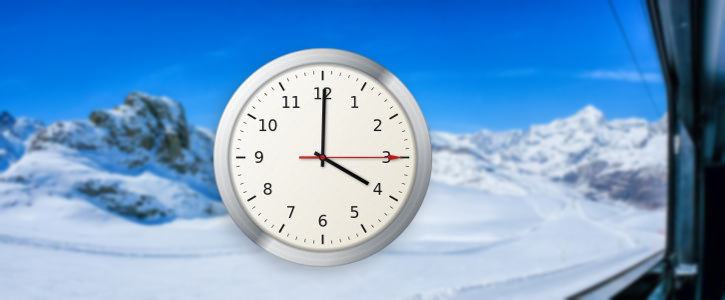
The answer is 4:00:15
